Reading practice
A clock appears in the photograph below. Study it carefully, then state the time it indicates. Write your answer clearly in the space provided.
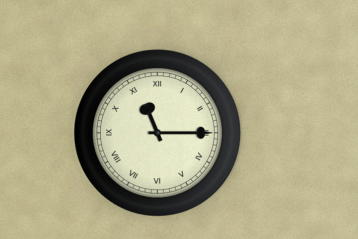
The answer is 11:15
